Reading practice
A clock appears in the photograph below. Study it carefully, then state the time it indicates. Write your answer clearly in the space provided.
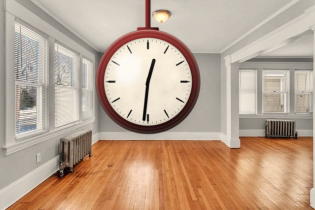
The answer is 12:31
